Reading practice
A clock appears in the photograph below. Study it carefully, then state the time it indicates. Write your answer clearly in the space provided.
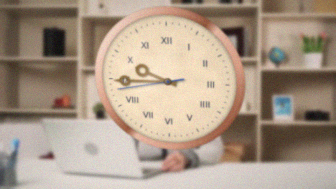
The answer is 9:44:43
